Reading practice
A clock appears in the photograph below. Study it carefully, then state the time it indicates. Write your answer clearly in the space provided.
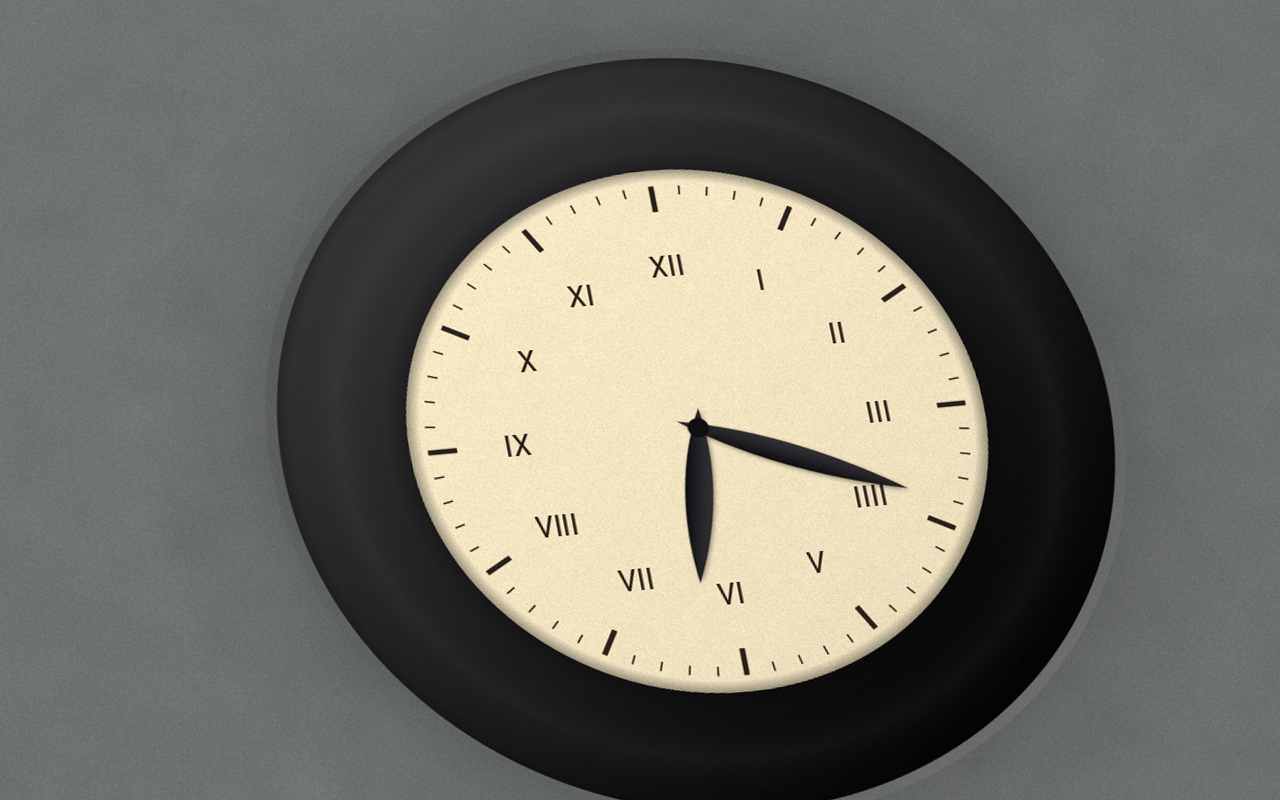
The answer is 6:19
